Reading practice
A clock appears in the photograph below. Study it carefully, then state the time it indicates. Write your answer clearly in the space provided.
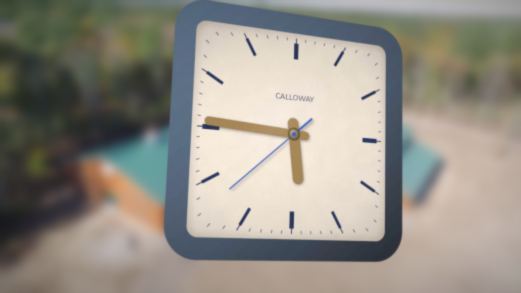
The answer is 5:45:38
